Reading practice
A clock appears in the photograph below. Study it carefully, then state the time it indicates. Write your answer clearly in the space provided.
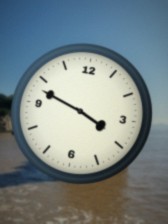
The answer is 3:48
